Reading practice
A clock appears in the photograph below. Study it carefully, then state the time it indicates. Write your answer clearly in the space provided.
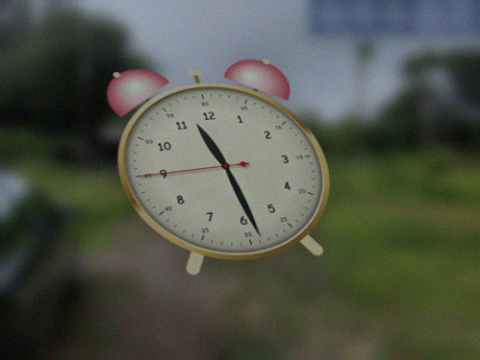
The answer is 11:28:45
